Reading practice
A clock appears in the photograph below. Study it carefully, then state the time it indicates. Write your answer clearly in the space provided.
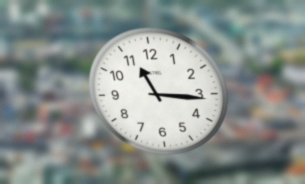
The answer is 11:16
